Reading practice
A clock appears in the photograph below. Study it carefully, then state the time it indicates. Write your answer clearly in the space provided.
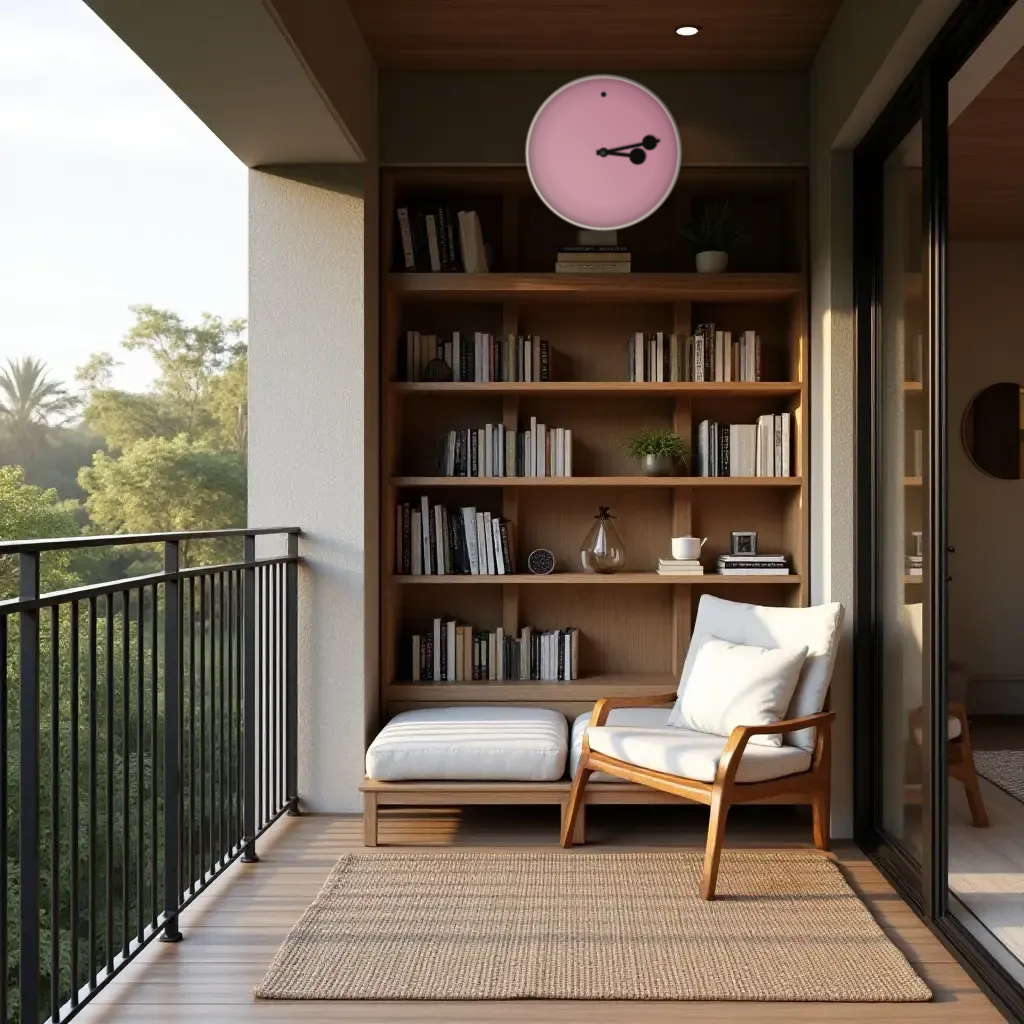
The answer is 3:13
